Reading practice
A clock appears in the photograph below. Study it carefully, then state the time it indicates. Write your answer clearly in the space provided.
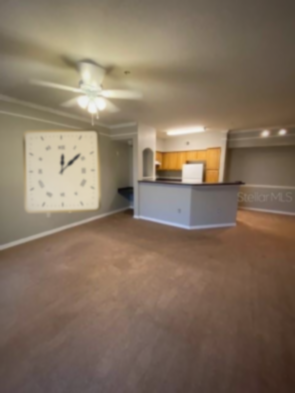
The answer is 12:08
